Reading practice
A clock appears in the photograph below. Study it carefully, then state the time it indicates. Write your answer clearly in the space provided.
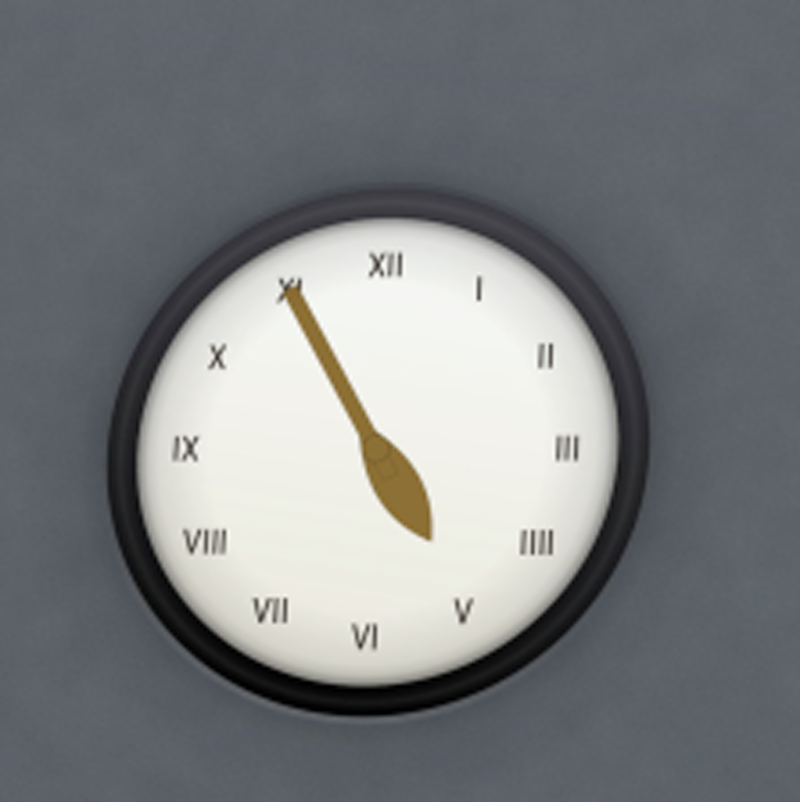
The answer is 4:55
